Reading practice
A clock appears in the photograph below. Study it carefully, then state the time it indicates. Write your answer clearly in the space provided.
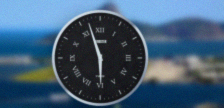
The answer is 5:57
